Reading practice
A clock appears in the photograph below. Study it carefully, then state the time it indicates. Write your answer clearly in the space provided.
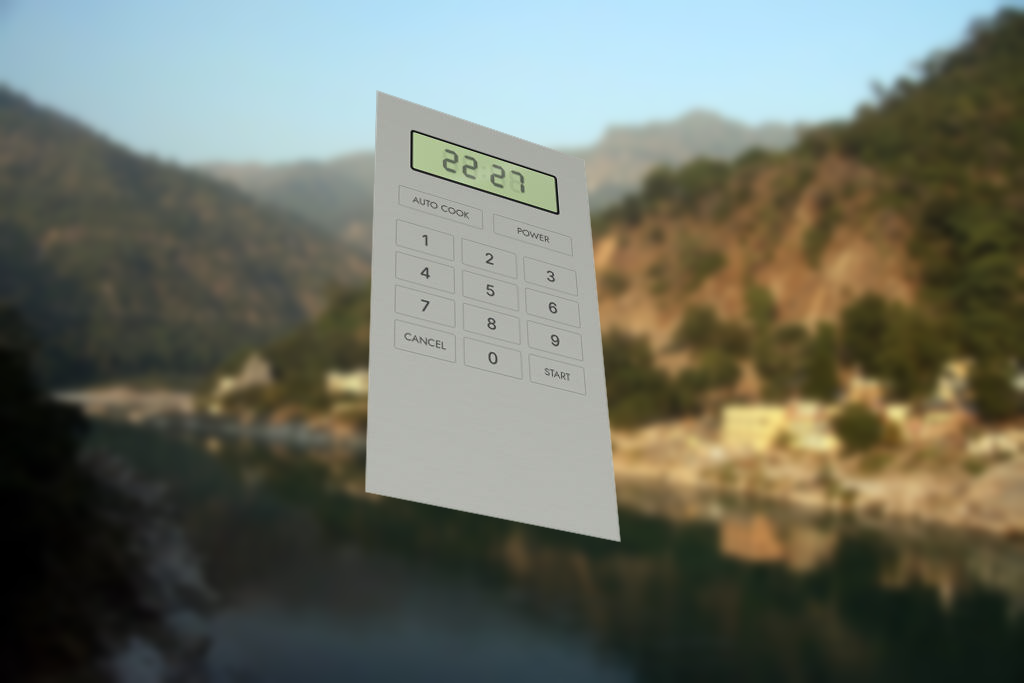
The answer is 22:27
